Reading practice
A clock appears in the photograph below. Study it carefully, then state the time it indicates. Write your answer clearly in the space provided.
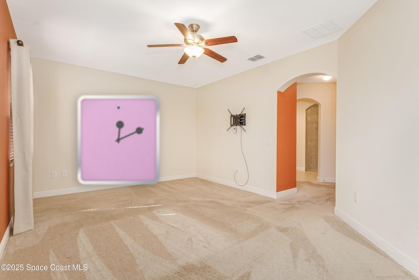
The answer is 12:11
